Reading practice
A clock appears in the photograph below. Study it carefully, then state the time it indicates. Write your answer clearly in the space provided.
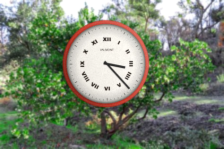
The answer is 3:23
